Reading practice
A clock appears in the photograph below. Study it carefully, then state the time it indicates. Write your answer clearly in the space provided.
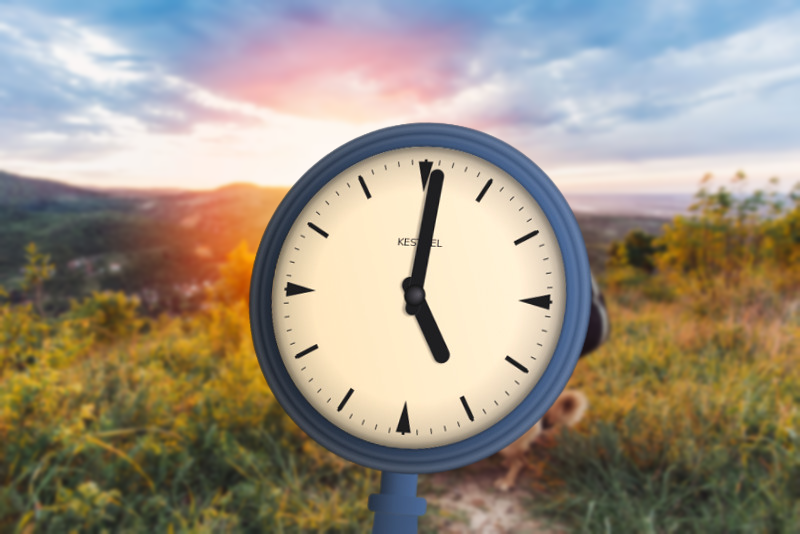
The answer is 5:01
